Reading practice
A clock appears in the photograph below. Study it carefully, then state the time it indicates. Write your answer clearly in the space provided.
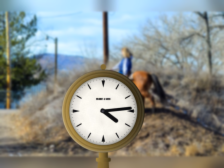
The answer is 4:14
